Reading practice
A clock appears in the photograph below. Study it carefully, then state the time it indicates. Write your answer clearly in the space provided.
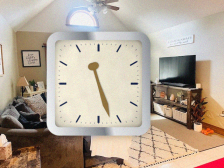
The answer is 11:27
